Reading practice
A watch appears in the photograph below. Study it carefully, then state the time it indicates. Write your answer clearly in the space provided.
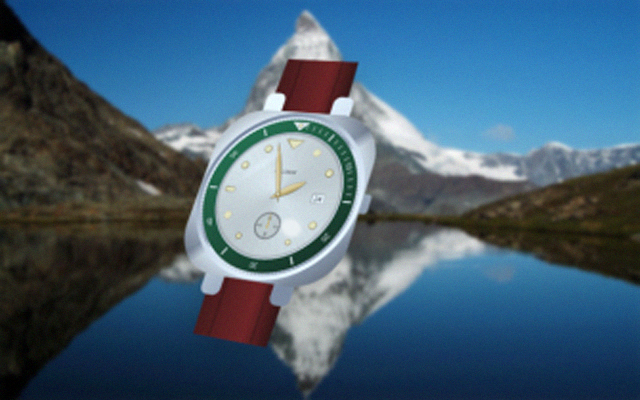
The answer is 1:57
